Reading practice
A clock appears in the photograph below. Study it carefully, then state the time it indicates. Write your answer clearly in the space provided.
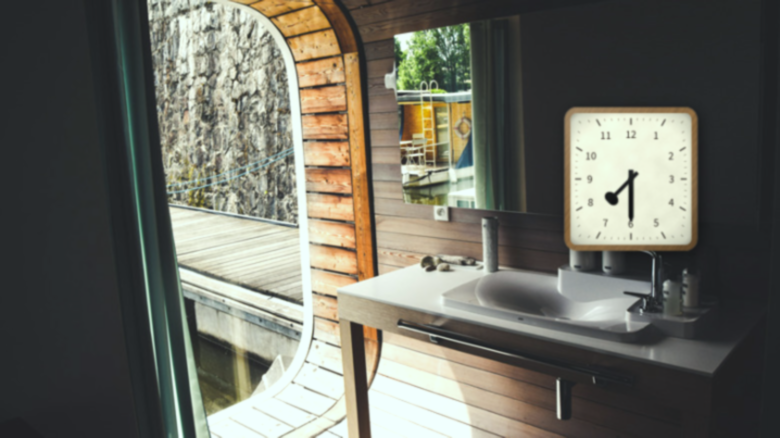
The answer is 7:30
